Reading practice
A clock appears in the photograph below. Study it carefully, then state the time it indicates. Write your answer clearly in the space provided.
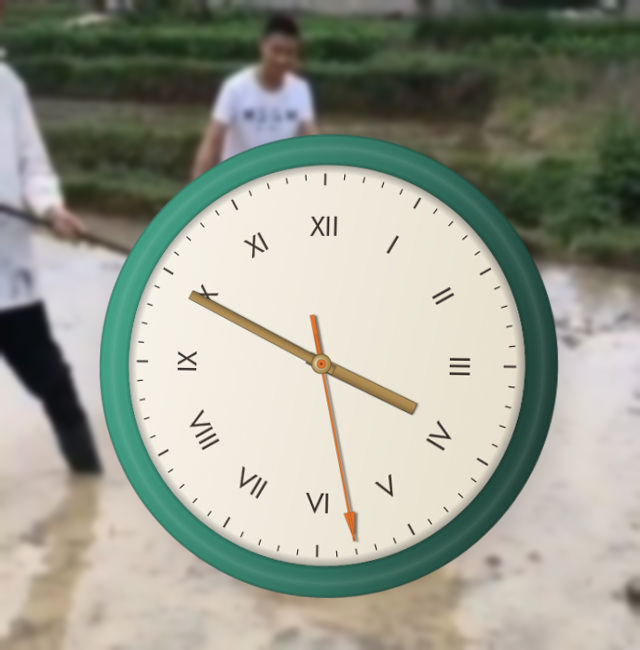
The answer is 3:49:28
